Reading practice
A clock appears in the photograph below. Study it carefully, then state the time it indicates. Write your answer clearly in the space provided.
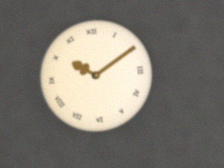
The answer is 10:10
